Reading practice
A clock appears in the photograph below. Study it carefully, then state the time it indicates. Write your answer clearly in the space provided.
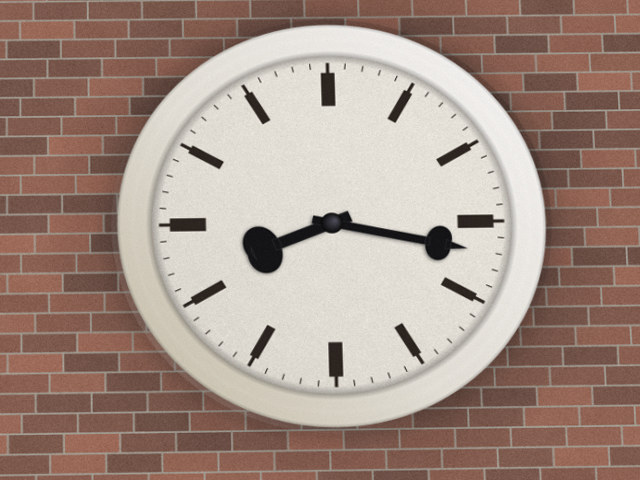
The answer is 8:17
